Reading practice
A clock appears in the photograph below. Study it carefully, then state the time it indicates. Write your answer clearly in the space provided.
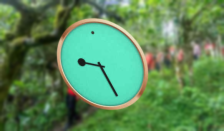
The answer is 9:27
